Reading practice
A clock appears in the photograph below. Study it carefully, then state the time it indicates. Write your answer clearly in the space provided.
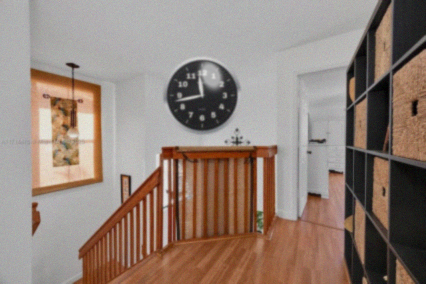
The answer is 11:43
